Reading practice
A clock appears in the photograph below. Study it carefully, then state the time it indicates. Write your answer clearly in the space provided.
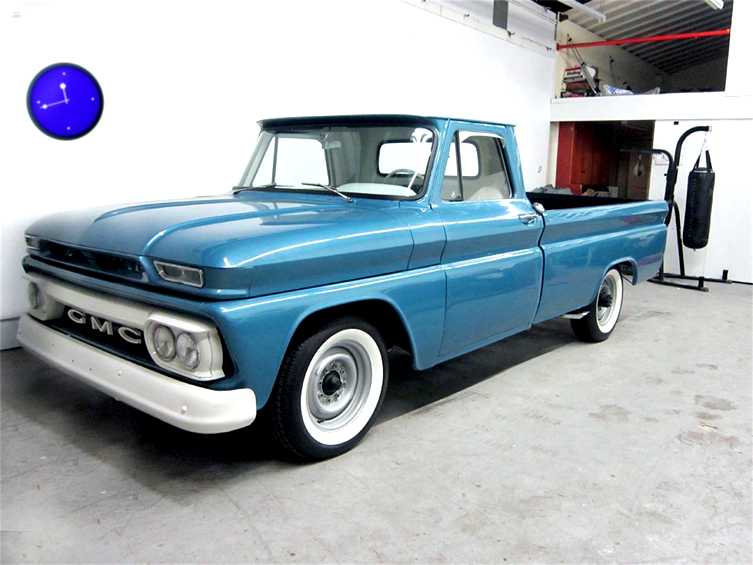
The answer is 11:43
